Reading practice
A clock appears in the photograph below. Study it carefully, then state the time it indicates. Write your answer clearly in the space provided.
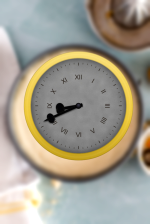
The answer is 8:41
